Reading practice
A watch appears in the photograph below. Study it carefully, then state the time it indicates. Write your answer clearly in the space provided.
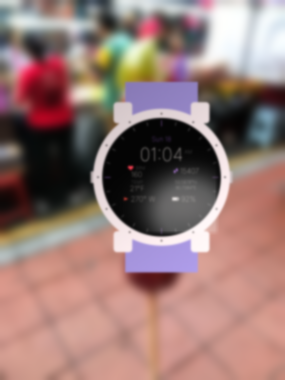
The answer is 1:04
